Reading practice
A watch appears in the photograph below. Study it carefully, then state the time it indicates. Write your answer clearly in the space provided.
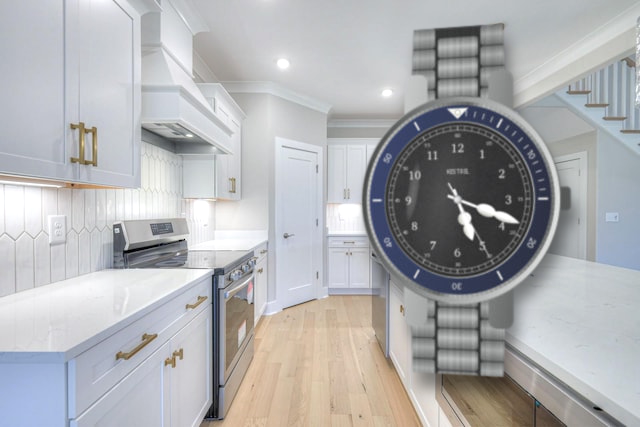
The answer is 5:18:25
